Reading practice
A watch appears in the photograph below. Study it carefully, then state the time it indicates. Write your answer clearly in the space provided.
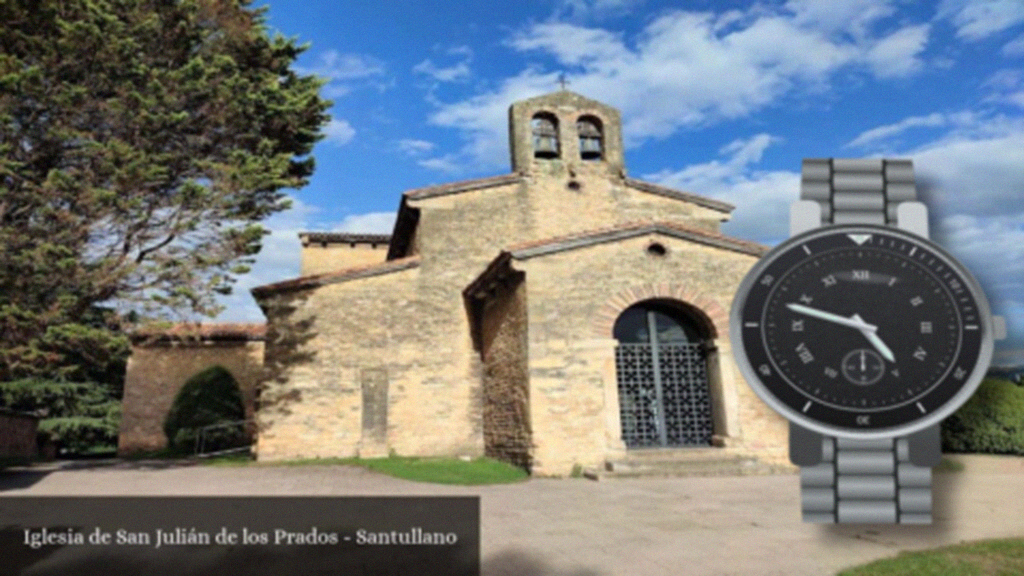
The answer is 4:48
